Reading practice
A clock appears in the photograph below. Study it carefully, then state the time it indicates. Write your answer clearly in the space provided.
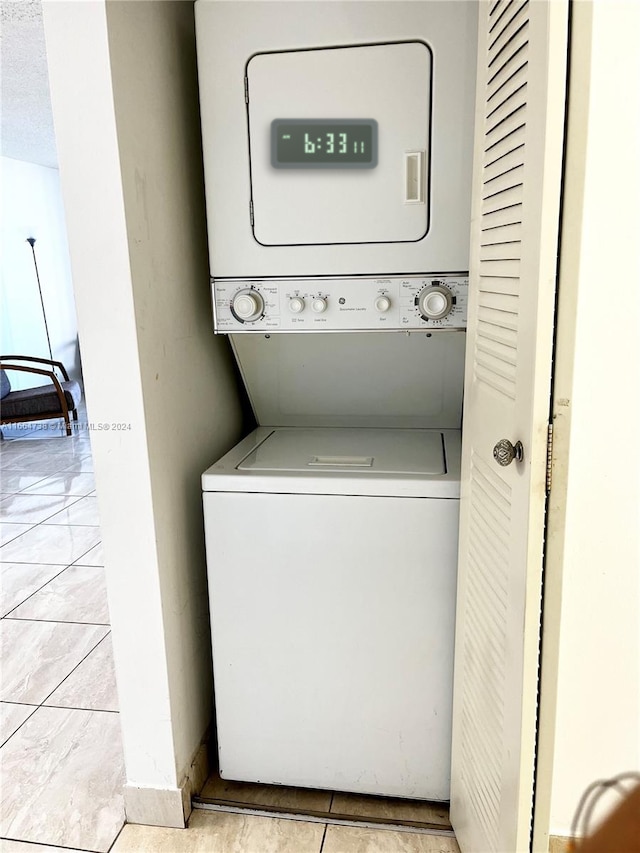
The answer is 6:33:11
